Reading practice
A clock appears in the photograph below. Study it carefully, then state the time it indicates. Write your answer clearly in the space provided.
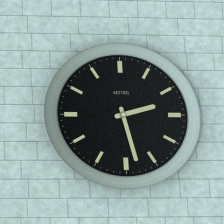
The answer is 2:28
